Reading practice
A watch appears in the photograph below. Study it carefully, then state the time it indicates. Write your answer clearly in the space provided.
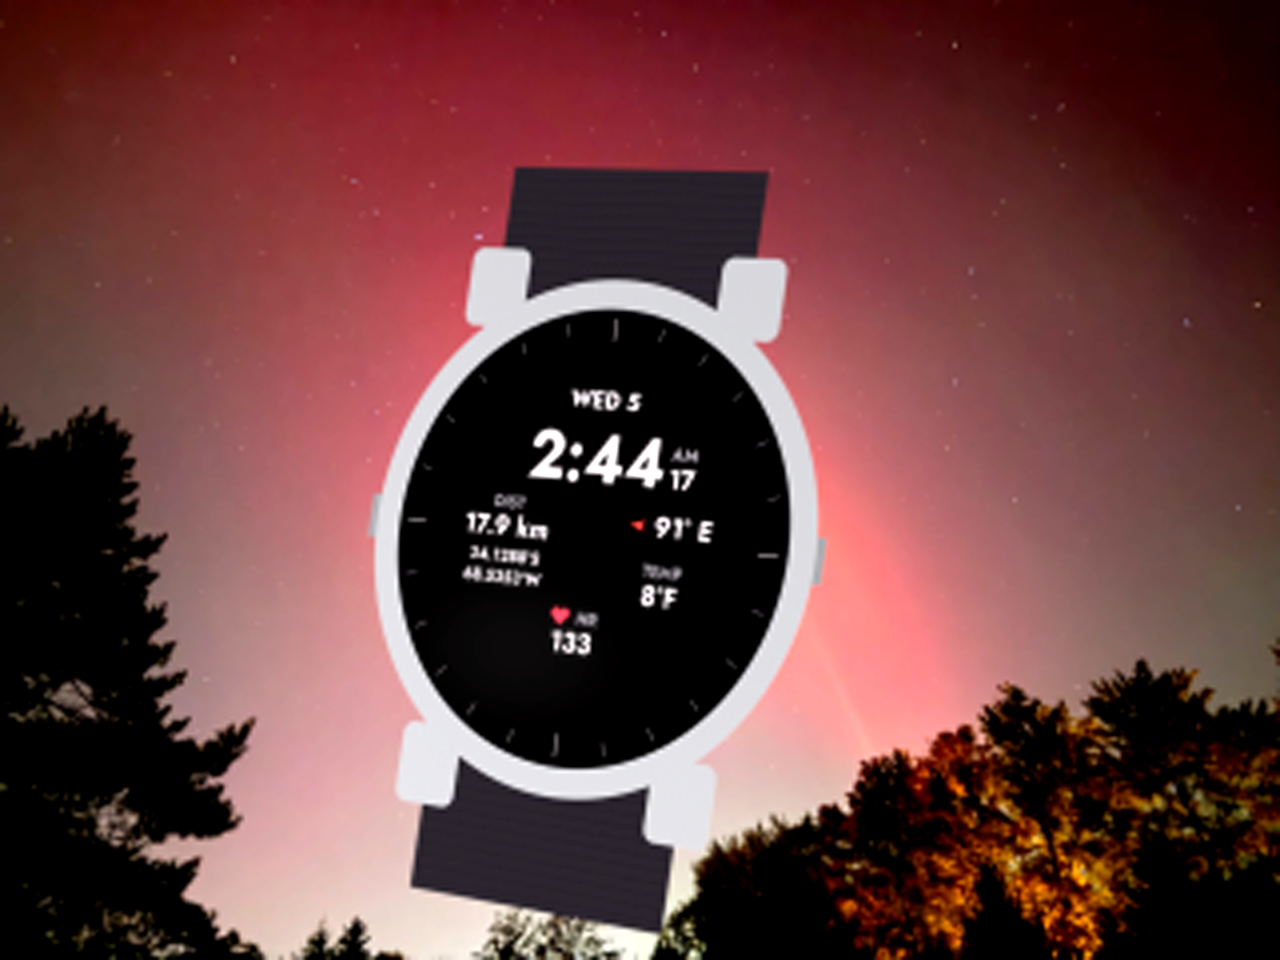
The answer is 2:44
